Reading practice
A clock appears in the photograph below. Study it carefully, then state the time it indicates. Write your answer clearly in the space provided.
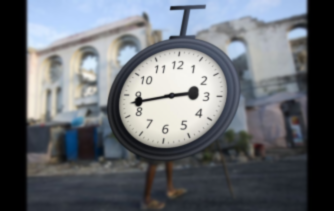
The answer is 2:43
